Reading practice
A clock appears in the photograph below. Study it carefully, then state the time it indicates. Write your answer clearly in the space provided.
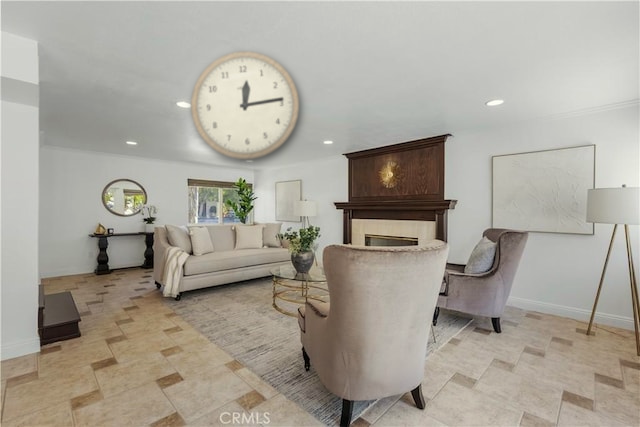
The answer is 12:14
